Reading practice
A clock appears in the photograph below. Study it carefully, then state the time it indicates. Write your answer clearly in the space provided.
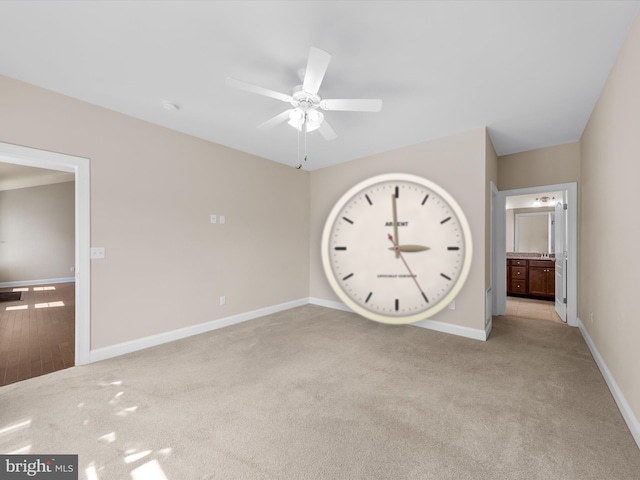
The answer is 2:59:25
